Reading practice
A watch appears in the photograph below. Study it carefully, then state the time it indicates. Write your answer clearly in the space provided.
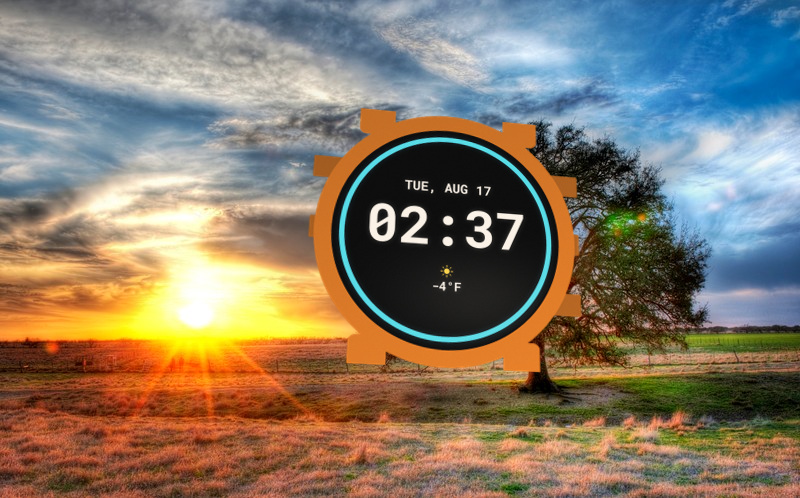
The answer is 2:37
